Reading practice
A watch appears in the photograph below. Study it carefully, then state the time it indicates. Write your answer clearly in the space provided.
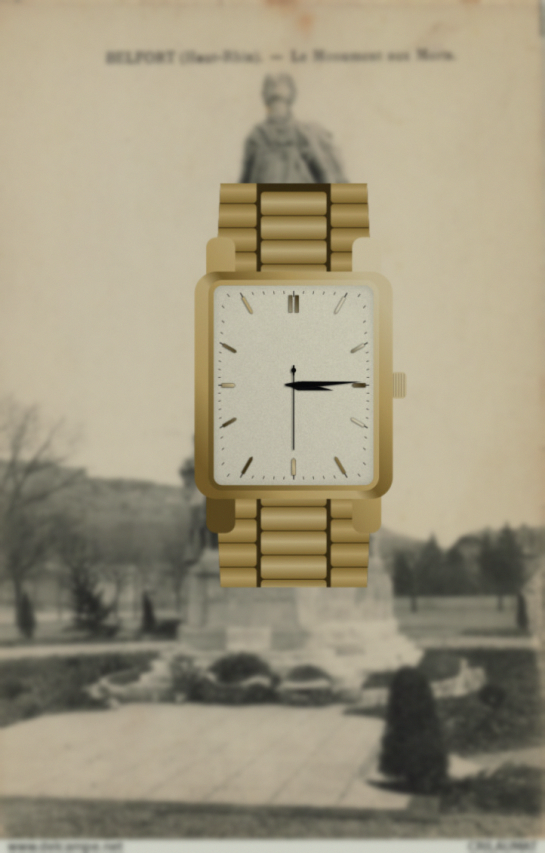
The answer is 3:14:30
